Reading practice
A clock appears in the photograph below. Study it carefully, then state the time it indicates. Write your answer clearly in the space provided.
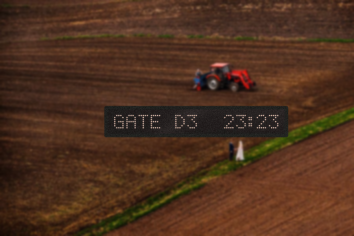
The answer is 23:23
